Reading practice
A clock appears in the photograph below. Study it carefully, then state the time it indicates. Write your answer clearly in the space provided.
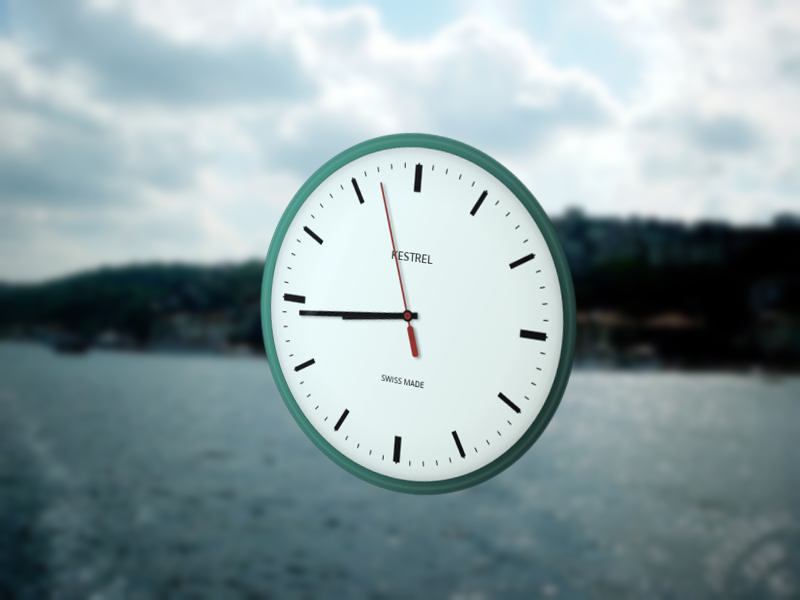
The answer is 8:43:57
